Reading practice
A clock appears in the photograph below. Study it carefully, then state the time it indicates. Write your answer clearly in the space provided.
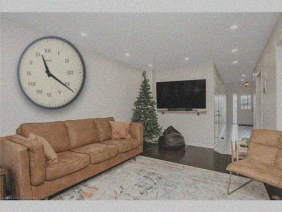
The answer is 11:21
